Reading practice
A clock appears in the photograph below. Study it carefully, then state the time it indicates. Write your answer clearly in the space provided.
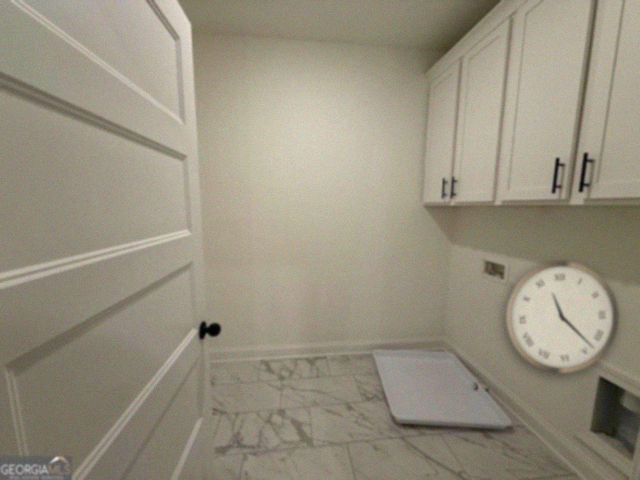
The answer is 11:23
